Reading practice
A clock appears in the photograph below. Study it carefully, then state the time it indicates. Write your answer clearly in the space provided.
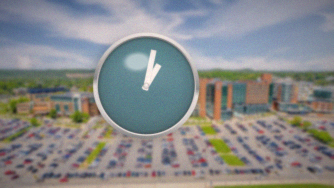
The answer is 1:02
